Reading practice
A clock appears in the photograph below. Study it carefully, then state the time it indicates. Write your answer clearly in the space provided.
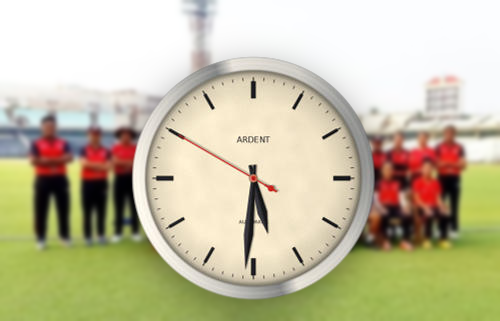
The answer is 5:30:50
